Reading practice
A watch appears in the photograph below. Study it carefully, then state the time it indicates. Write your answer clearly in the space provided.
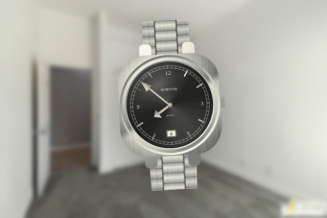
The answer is 7:52
